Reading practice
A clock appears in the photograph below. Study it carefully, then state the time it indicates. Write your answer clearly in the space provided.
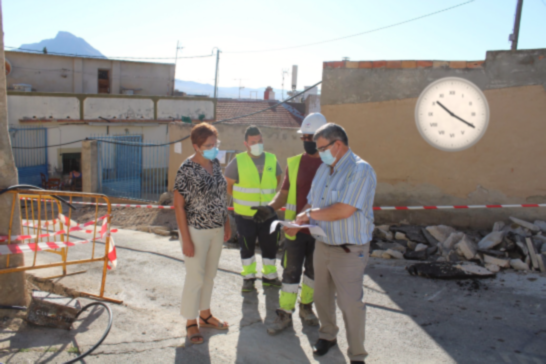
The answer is 10:20
